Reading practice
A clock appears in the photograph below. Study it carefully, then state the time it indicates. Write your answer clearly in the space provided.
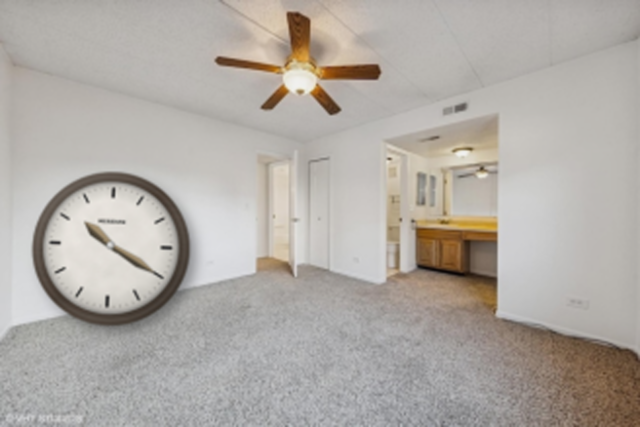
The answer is 10:20
